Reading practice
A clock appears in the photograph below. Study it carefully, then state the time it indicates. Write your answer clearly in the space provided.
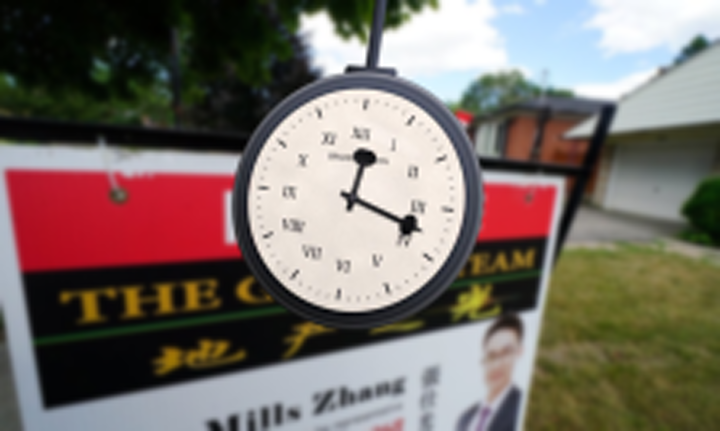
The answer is 12:18
